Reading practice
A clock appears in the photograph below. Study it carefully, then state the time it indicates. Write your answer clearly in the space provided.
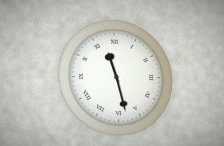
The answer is 11:28
